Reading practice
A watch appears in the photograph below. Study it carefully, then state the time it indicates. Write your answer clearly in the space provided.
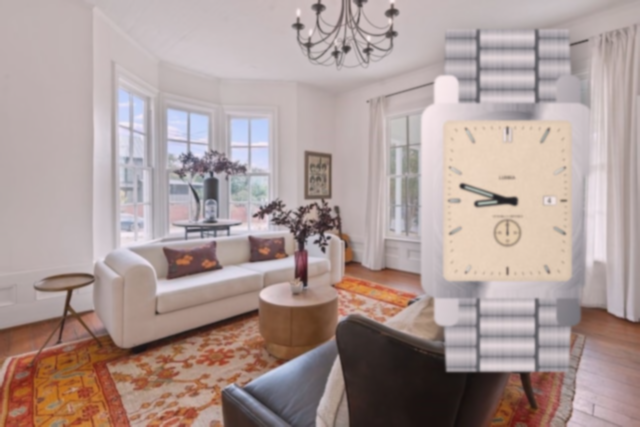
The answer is 8:48
